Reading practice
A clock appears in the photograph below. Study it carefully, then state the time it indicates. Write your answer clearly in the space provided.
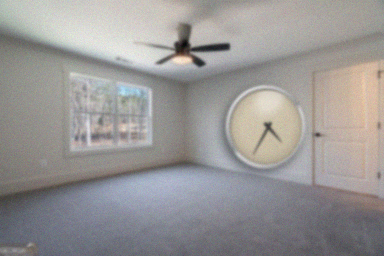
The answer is 4:35
